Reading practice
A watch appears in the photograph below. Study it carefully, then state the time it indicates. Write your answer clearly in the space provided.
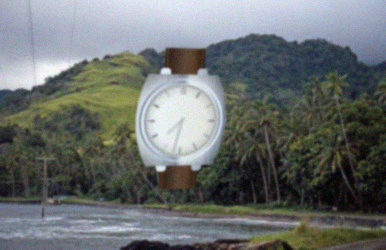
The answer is 7:32
